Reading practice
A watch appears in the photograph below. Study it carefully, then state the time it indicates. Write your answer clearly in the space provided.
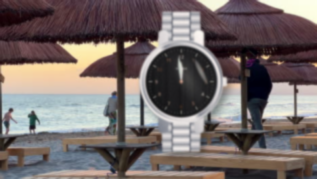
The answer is 11:59
